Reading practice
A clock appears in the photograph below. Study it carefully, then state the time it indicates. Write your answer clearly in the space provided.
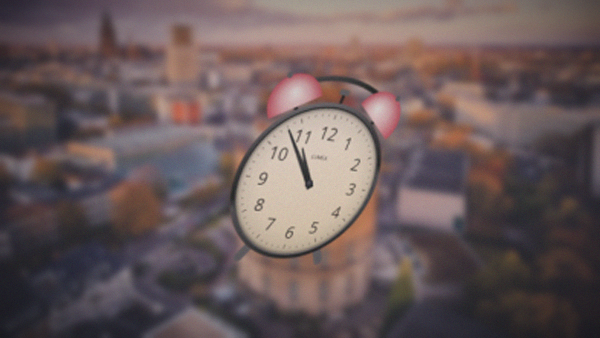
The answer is 10:53
